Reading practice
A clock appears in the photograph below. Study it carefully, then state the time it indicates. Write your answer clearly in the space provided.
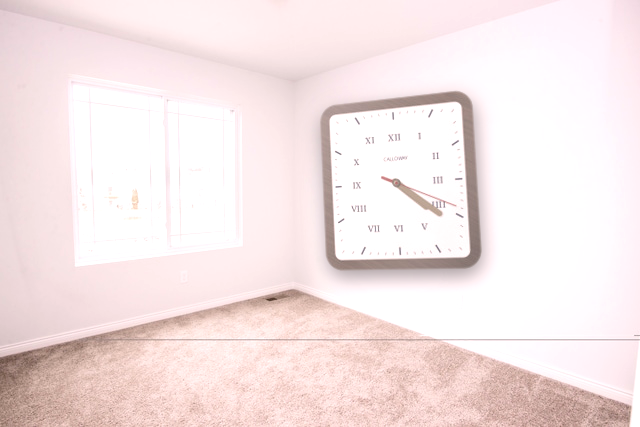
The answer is 4:21:19
